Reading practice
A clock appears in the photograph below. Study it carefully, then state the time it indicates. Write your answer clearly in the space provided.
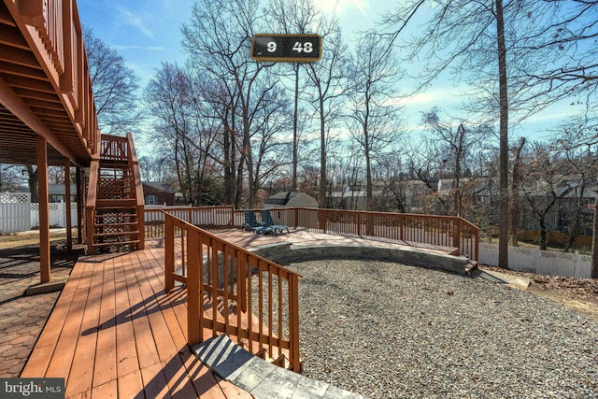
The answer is 9:48
